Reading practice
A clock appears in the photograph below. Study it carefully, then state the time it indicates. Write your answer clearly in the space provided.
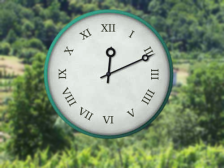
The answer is 12:11
